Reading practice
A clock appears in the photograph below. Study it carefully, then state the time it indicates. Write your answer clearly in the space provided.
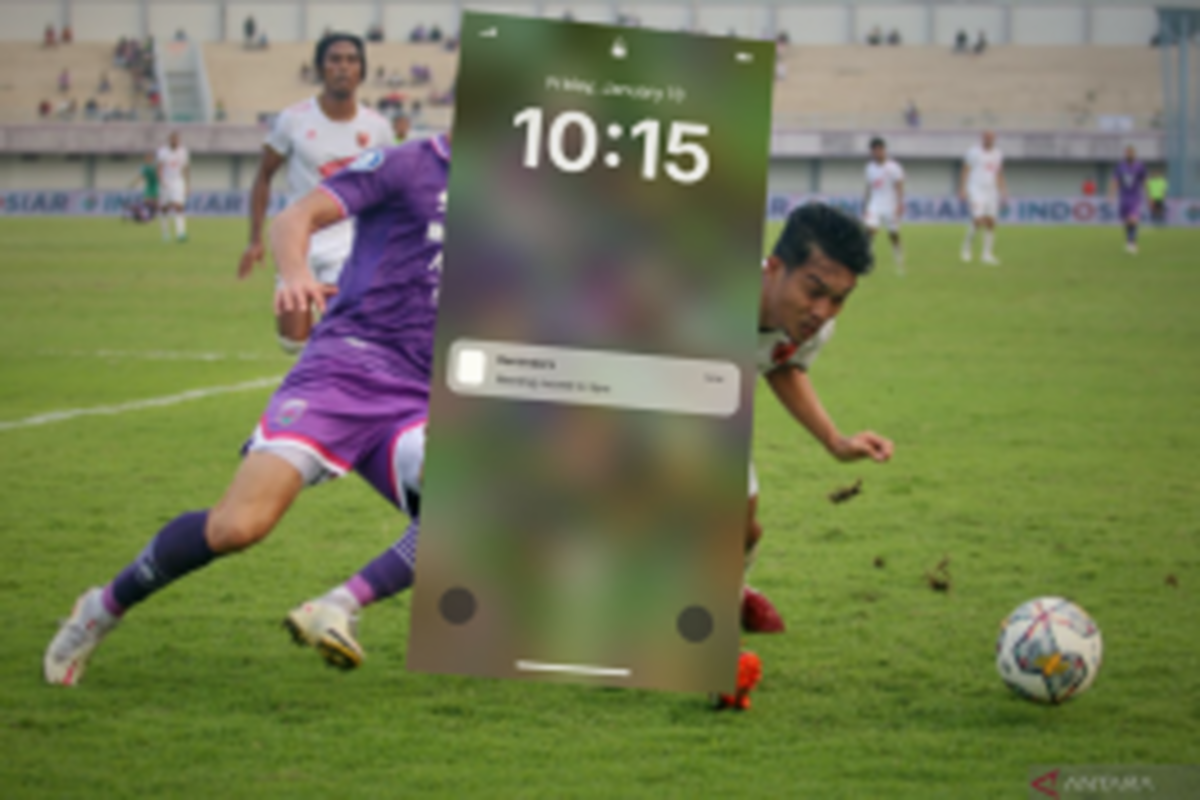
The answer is 10:15
